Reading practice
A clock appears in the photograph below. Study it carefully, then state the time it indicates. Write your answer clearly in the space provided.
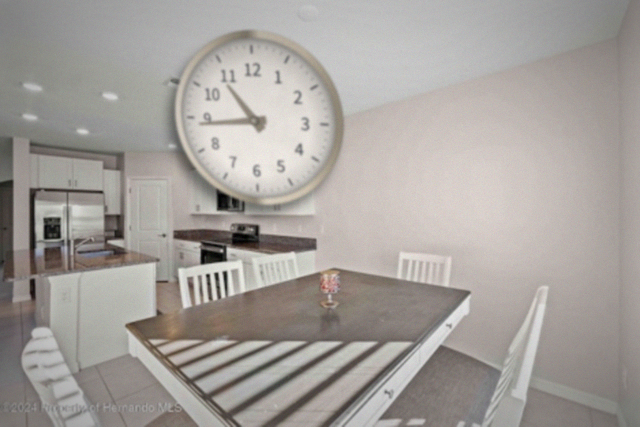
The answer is 10:44
